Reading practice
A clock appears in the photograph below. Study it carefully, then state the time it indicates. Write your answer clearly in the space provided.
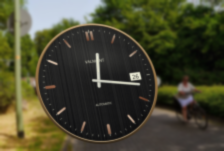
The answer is 12:17
